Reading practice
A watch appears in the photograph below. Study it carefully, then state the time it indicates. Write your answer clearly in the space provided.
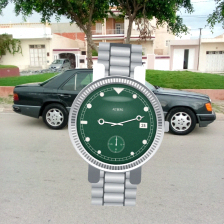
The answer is 9:12
